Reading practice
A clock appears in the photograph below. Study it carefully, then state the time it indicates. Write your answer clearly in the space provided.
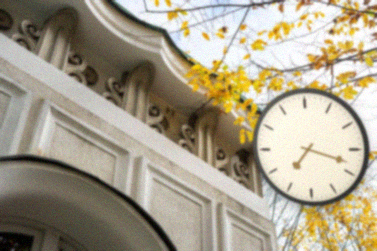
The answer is 7:18
